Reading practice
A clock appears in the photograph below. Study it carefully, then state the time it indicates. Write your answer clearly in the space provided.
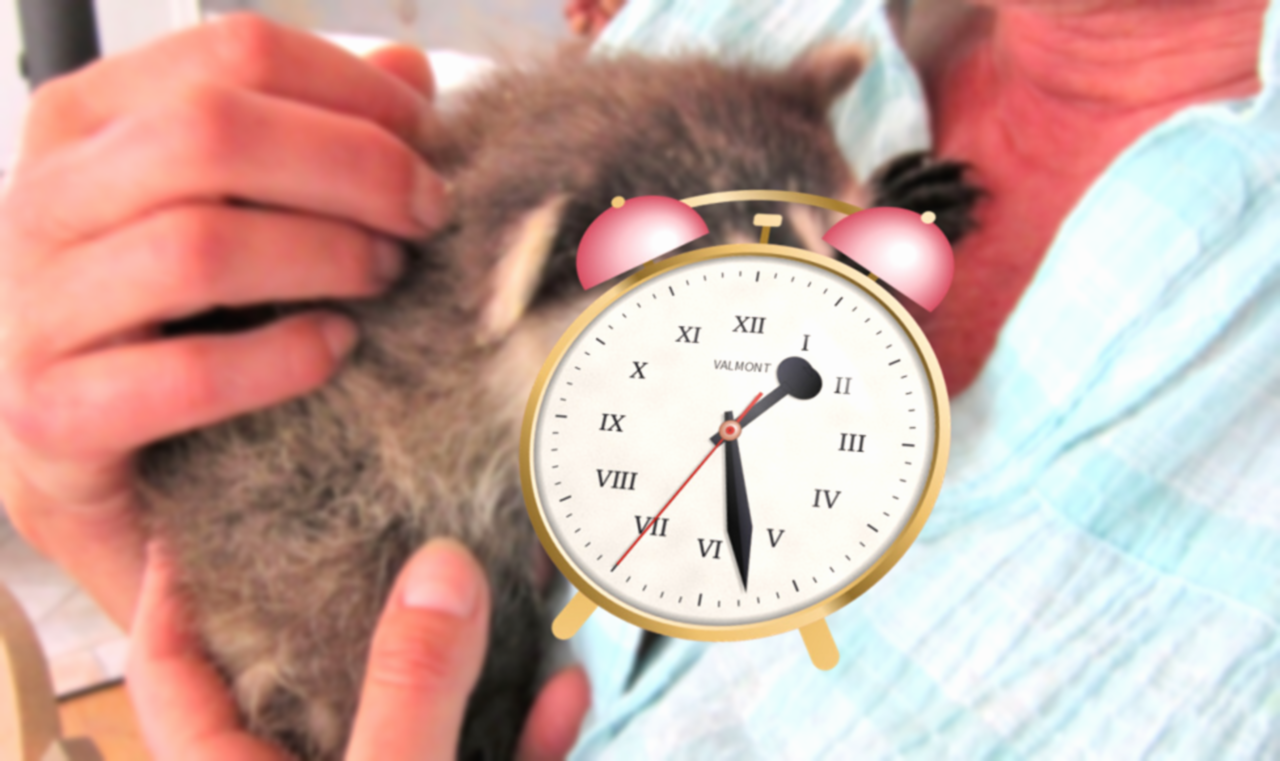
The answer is 1:27:35
